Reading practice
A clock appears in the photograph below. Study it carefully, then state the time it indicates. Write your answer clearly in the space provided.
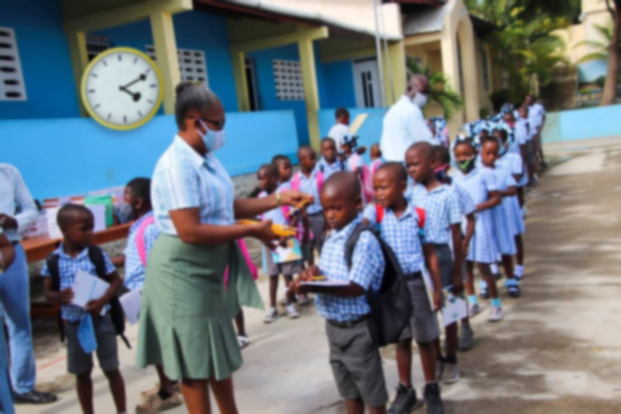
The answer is 4:11
